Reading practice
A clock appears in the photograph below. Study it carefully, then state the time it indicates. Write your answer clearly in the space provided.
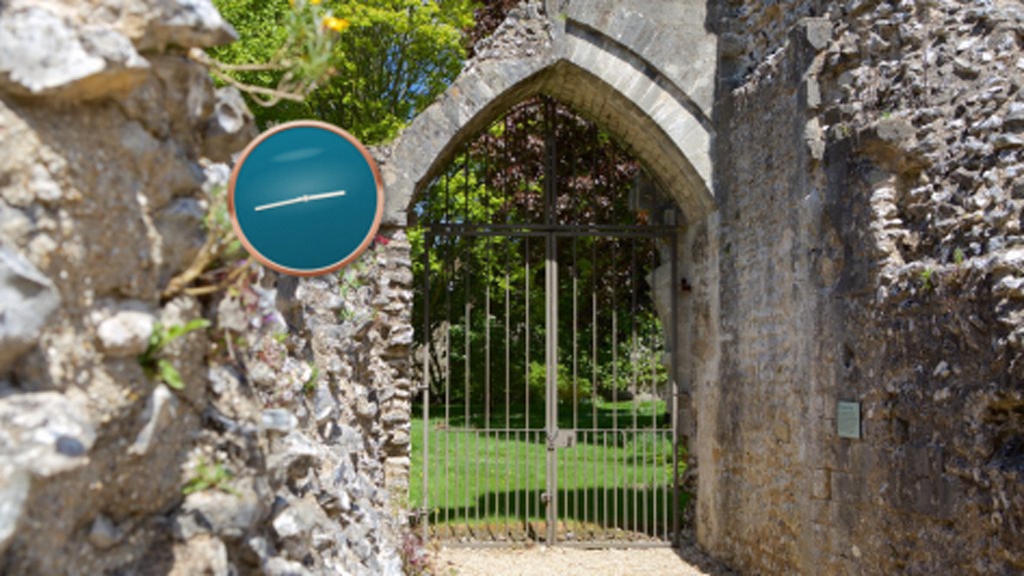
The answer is 2:43
